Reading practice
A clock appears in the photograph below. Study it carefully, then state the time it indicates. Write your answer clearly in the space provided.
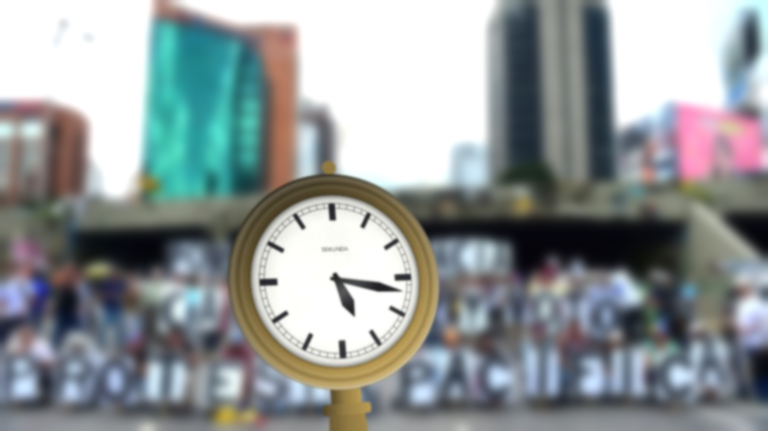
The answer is 5:17
